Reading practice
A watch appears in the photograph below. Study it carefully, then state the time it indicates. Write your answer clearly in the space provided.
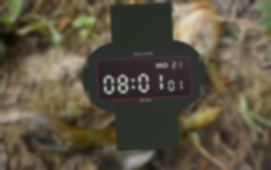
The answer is 8:01
